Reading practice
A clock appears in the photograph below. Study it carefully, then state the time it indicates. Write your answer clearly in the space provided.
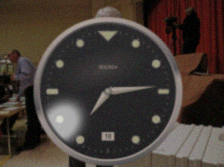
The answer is 7:14
